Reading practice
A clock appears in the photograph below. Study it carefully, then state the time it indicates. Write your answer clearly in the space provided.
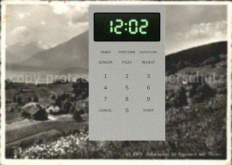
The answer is 12:02
